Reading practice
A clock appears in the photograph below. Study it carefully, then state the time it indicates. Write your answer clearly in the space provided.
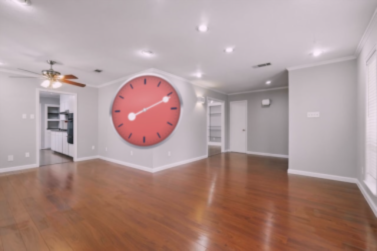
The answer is 8:11
